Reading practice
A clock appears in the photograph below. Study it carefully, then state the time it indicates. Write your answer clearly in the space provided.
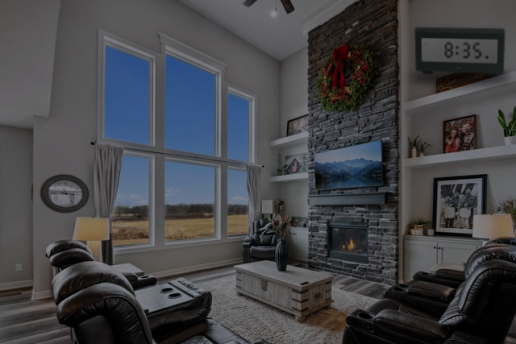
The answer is 8:35
